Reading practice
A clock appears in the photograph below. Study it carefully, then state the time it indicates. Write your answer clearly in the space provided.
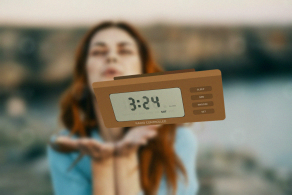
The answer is 3:24
